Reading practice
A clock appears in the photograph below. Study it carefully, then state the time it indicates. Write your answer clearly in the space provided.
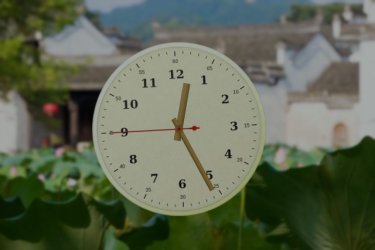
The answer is 12:25:45
